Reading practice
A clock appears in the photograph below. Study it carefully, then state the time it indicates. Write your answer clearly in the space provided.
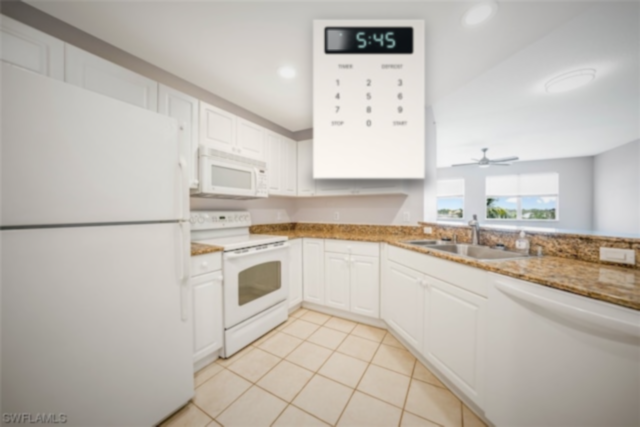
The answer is 5:45
